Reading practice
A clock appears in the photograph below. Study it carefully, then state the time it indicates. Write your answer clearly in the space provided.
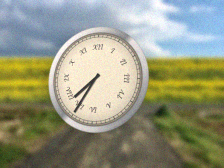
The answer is 7:35
